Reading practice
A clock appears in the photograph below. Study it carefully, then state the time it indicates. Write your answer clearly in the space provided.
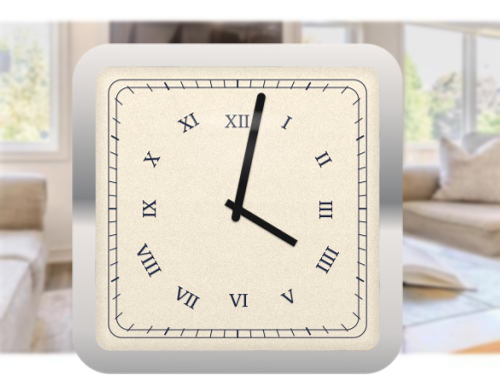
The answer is 4:02
